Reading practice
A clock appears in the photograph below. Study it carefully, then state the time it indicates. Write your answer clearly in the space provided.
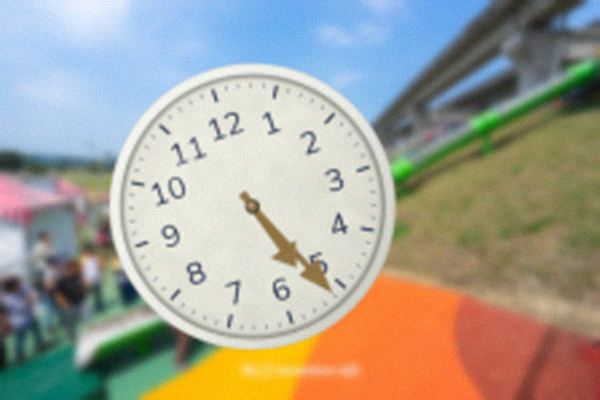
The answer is 5:26
